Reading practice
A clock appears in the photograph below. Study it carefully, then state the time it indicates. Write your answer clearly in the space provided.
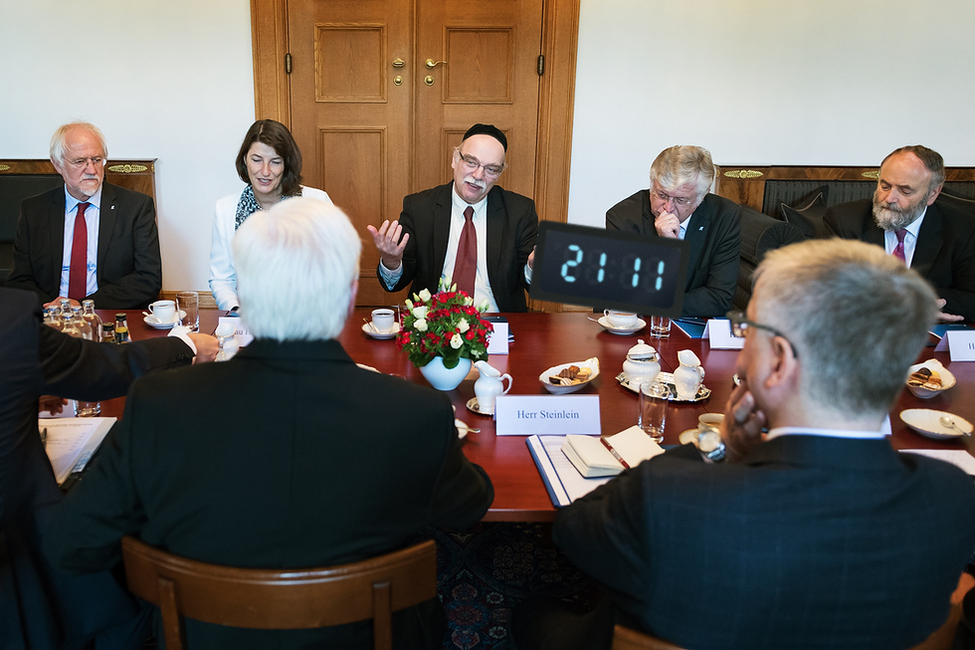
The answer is 21:11
